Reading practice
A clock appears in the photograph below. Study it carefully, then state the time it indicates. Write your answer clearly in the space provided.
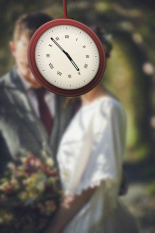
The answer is 4:53
